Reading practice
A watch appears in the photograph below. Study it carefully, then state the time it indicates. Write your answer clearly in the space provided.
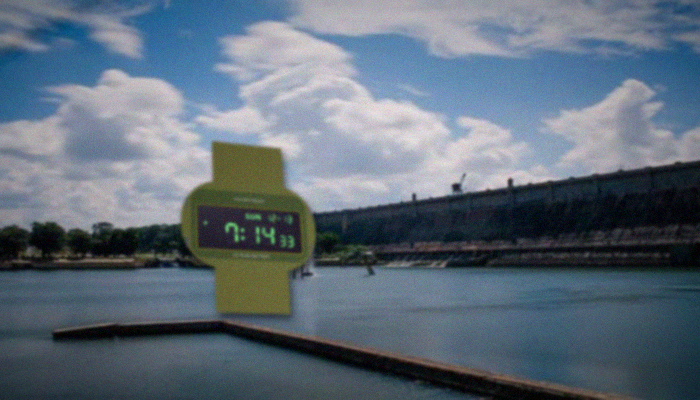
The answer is 7:14
